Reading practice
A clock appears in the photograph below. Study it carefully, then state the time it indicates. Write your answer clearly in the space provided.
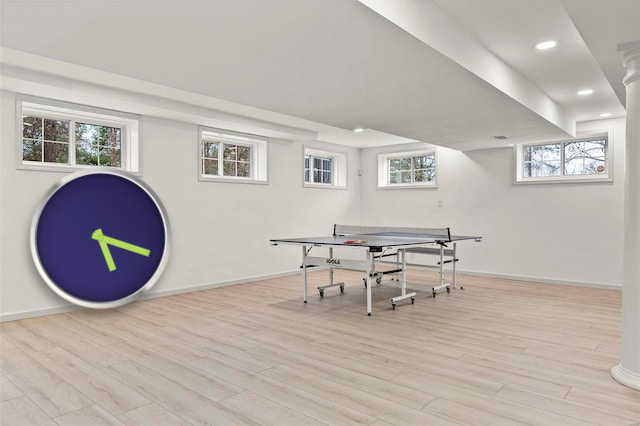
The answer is 5:18
